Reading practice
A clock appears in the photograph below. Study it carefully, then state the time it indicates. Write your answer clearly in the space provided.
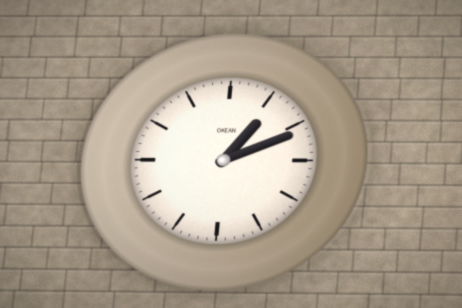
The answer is 1:11
